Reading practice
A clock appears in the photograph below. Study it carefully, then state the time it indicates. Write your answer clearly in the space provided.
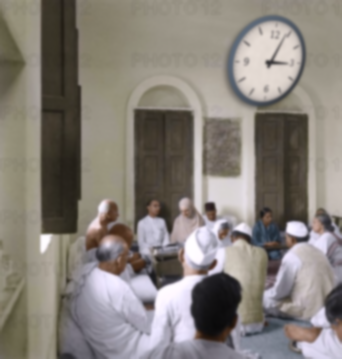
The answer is 3:04
